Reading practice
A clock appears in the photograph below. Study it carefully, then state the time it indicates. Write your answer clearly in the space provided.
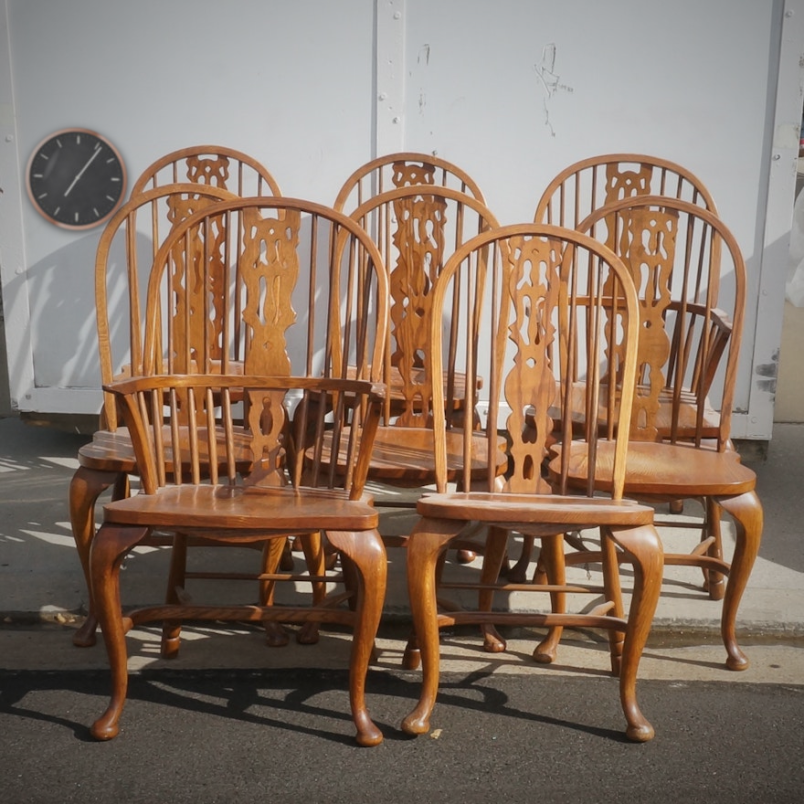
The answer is 7:06
